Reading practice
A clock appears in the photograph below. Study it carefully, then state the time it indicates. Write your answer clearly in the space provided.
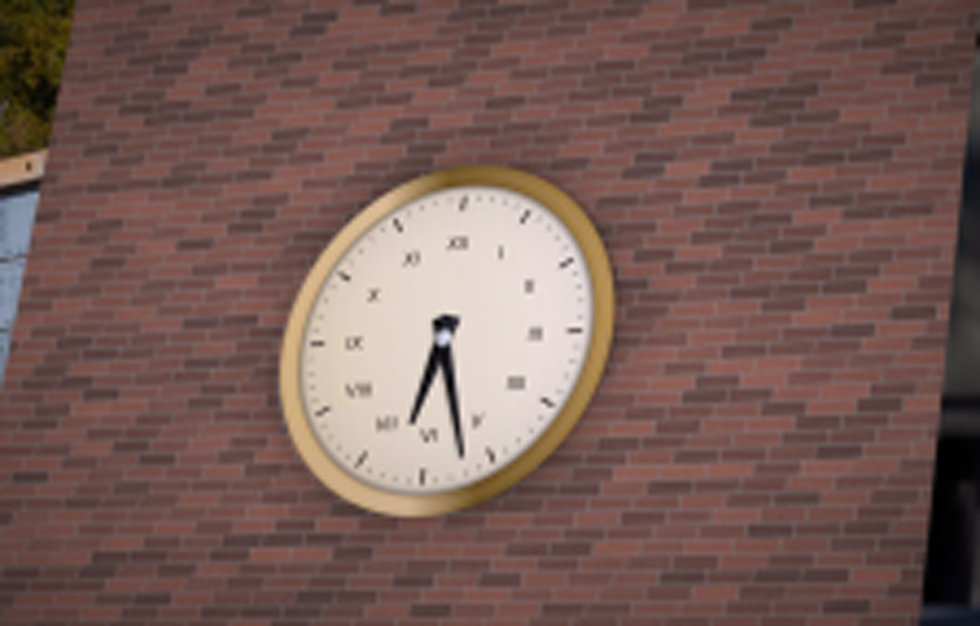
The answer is 6:27
